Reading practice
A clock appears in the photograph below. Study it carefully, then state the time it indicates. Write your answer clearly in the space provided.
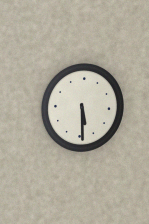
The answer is 5:29
